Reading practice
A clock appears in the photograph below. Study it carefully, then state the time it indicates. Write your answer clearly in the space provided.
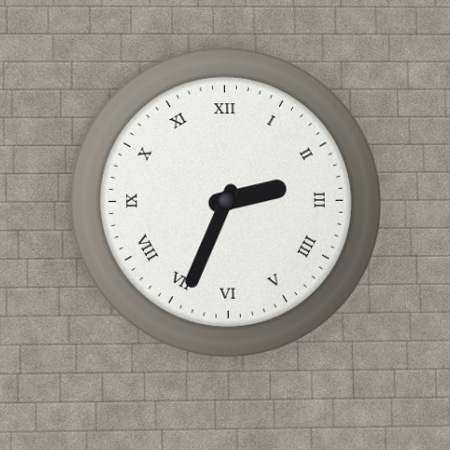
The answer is 2:34
